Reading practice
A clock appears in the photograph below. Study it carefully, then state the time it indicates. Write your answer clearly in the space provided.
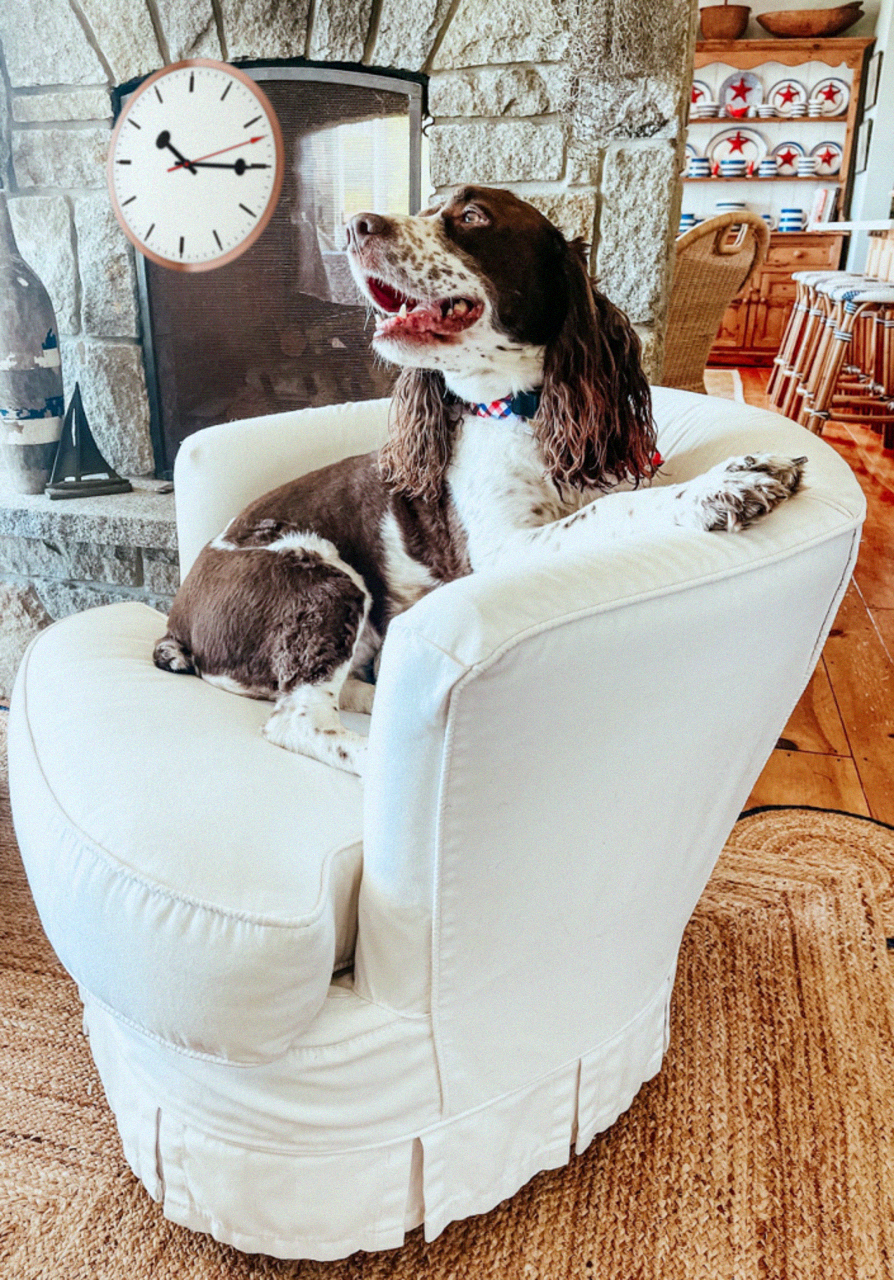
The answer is 10:15:12
